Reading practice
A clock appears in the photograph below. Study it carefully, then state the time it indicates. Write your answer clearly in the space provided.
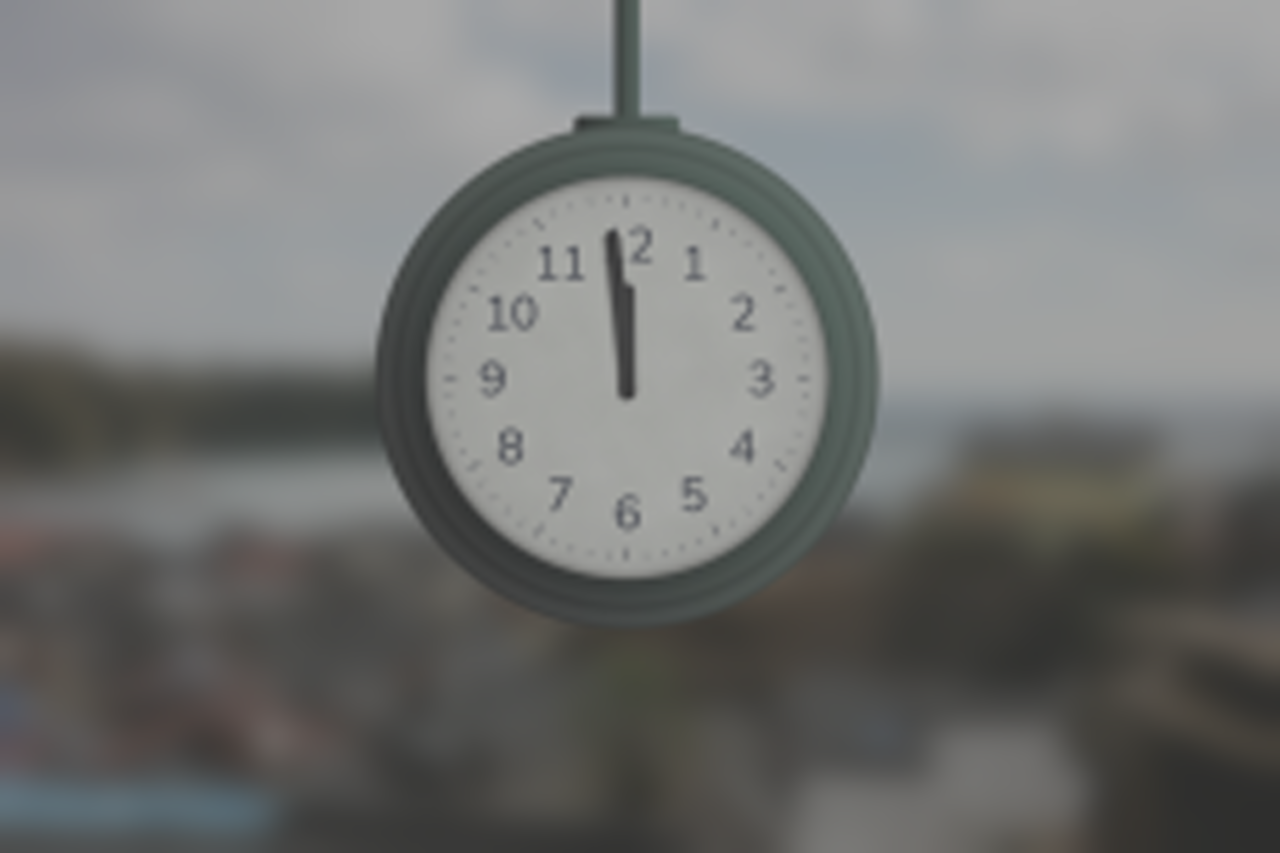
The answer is 11:59
